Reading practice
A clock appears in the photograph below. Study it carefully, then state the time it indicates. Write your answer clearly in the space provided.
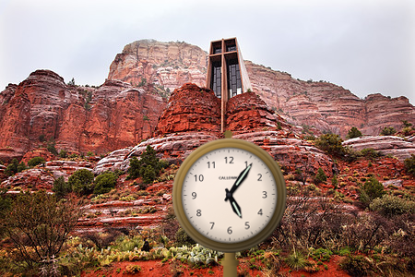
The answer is 5:06
